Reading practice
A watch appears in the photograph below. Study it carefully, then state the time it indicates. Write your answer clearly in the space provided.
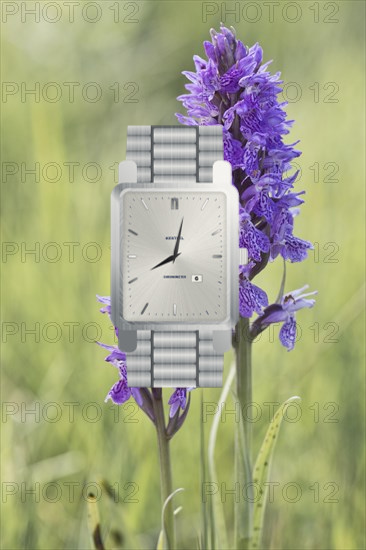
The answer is 8:02
